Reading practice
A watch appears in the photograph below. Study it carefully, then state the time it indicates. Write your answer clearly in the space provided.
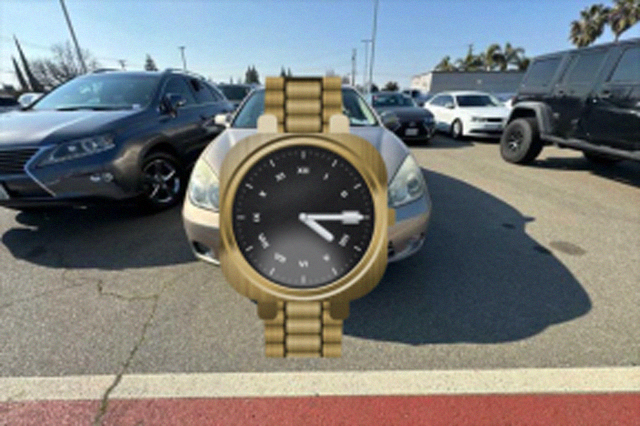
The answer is 4:15
